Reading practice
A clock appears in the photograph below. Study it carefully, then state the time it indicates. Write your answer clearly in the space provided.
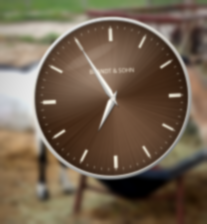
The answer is 6:55
